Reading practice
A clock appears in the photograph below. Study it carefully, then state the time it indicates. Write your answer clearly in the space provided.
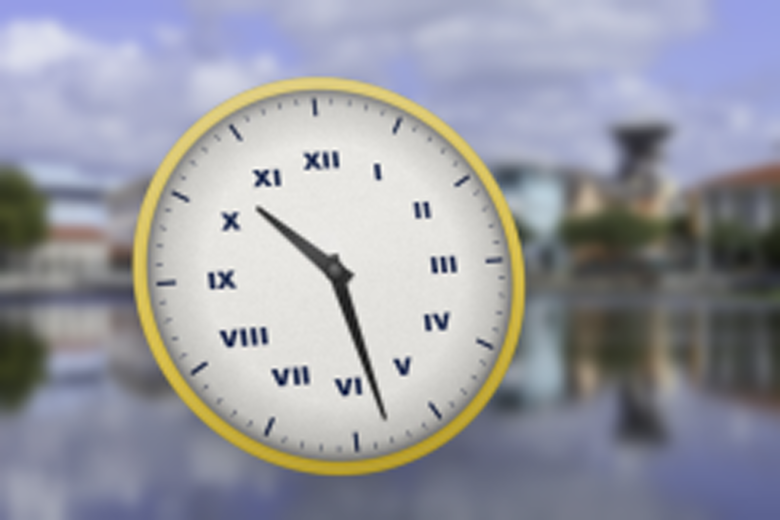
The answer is 10:28
